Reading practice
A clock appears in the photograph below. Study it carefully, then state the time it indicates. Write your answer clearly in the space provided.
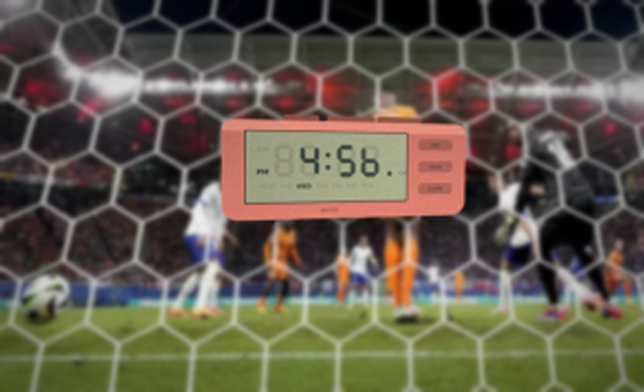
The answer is 4:56
